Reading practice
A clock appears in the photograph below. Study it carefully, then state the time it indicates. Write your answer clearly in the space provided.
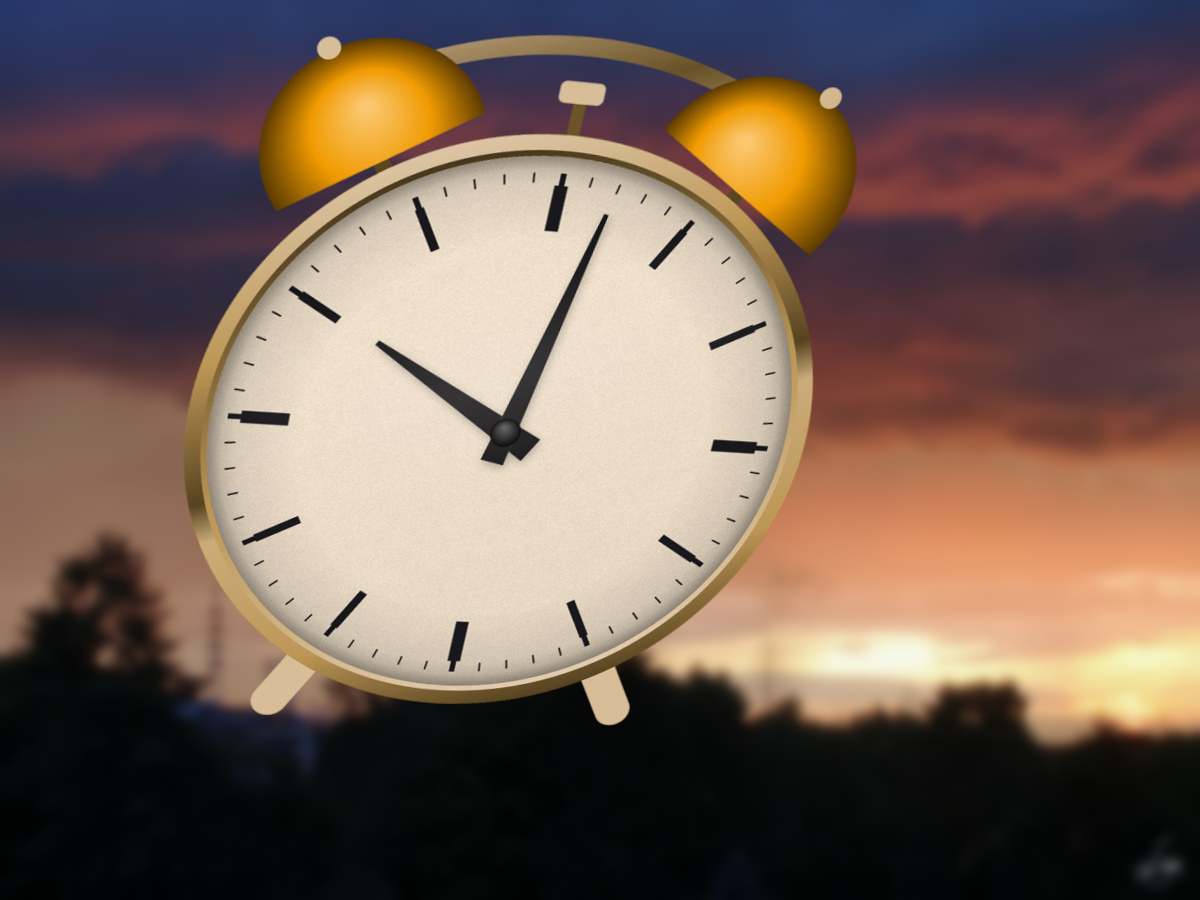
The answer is 10:02
